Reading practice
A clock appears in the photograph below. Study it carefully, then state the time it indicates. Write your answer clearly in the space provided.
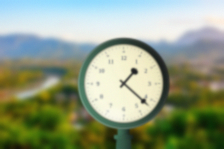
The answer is 1:22
